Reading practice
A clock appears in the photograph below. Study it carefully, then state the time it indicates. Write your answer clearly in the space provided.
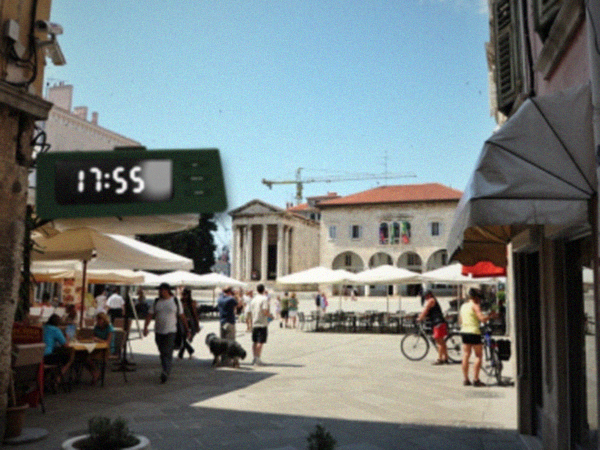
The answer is 17:55
